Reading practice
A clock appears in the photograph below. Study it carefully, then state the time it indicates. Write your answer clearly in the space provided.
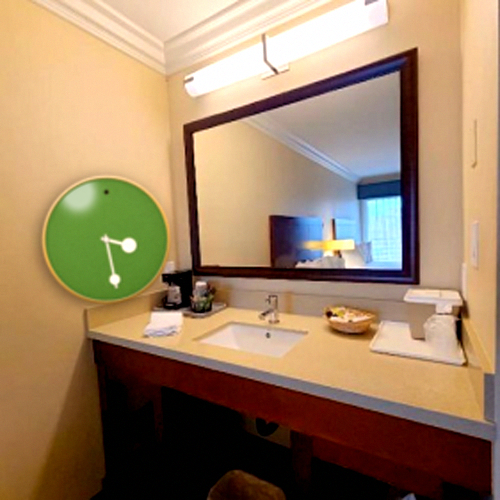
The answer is 3:28
